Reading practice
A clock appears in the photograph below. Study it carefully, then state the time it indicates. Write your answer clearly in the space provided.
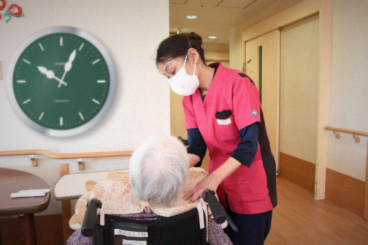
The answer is 10:04
